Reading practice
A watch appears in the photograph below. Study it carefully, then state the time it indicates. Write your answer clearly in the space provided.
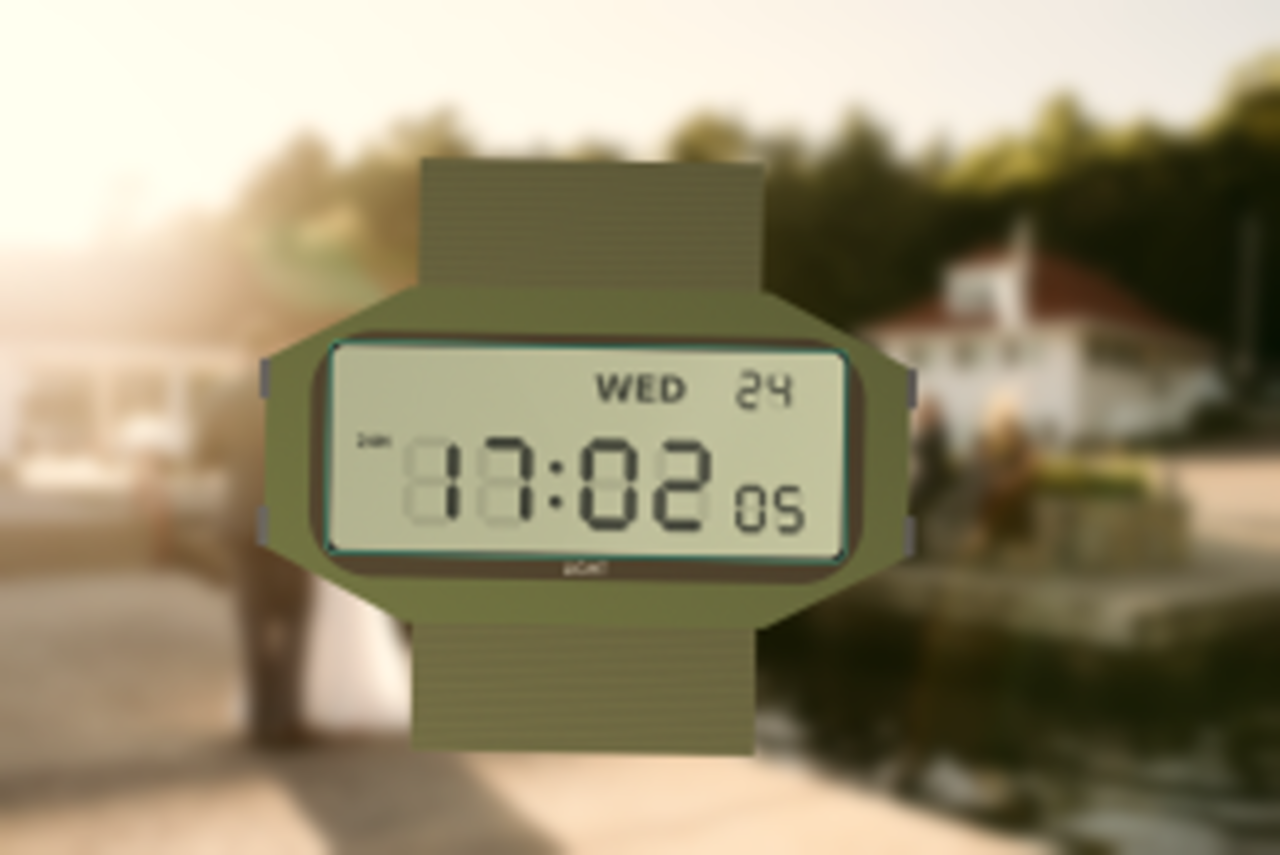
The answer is 17:02:05
